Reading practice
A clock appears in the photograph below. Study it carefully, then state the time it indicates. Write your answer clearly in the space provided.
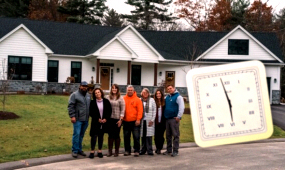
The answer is 5:58
